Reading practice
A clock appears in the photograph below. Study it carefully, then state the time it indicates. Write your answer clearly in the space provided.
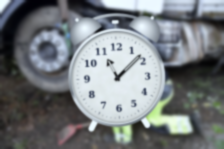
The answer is 11:08
